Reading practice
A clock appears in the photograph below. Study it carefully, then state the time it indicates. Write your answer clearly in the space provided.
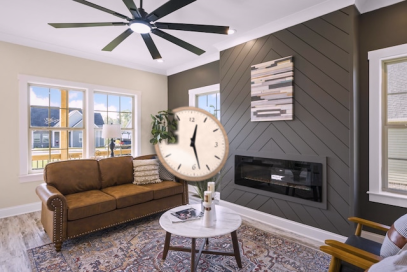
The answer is 12:28
